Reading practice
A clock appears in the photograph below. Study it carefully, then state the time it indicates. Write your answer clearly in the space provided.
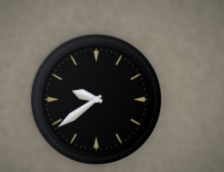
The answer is 9:39
